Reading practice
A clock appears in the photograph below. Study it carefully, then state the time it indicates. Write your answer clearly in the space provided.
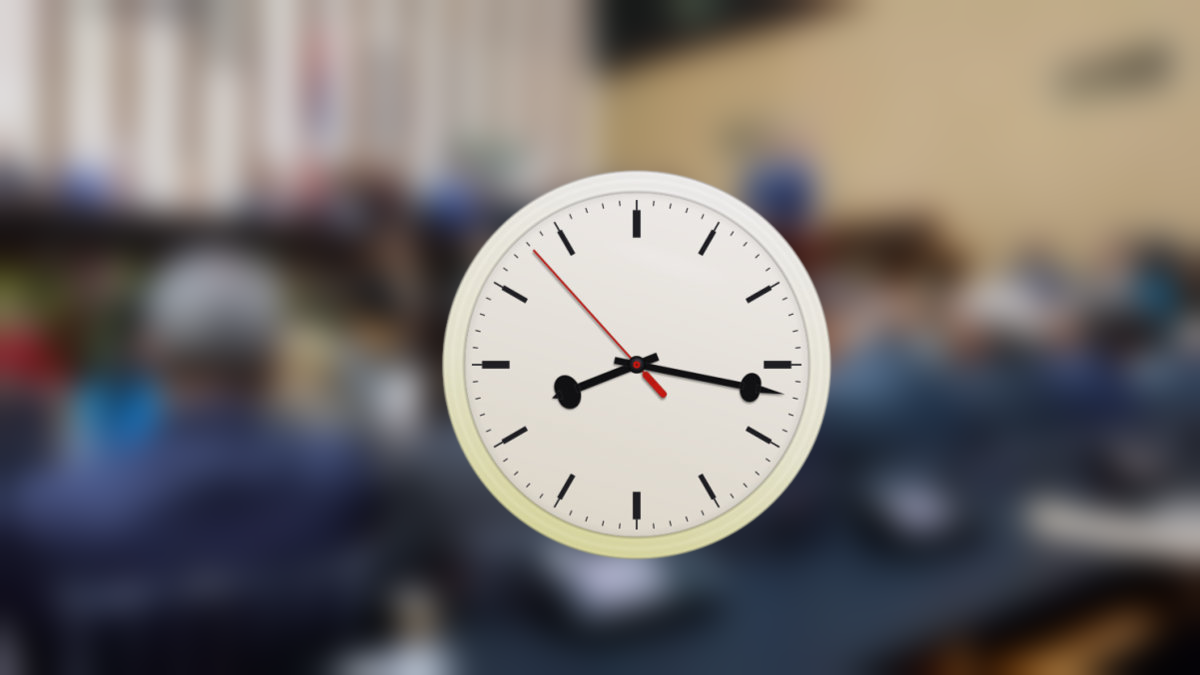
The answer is 8:16:53
